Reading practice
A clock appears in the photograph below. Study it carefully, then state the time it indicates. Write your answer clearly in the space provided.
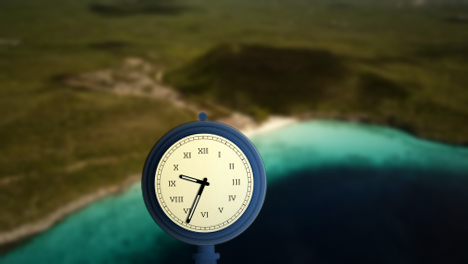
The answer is 9:34
